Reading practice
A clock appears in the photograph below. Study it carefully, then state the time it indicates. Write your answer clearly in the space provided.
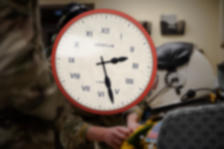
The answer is 2:27
